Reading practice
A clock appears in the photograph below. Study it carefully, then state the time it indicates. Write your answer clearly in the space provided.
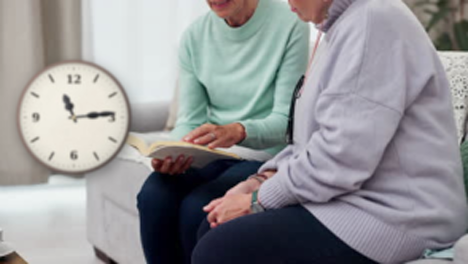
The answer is 11:14
